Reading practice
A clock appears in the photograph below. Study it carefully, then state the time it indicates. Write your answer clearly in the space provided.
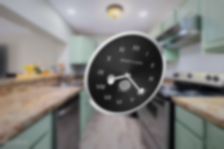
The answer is 8:21
